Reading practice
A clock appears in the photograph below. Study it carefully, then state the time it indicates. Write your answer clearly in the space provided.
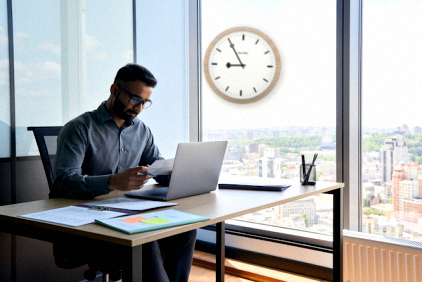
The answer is 8:55
